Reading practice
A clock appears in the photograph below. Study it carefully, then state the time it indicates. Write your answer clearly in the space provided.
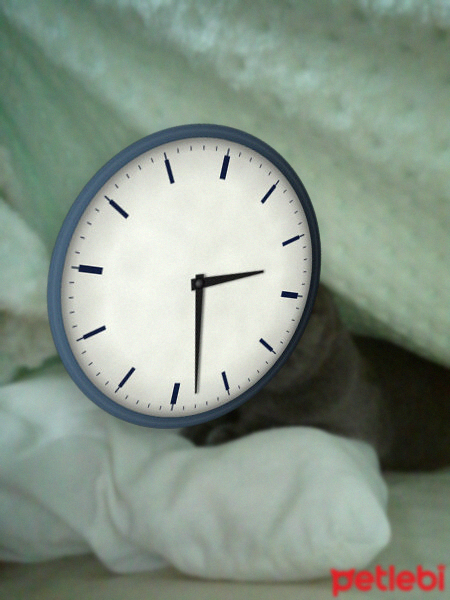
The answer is 2:28
